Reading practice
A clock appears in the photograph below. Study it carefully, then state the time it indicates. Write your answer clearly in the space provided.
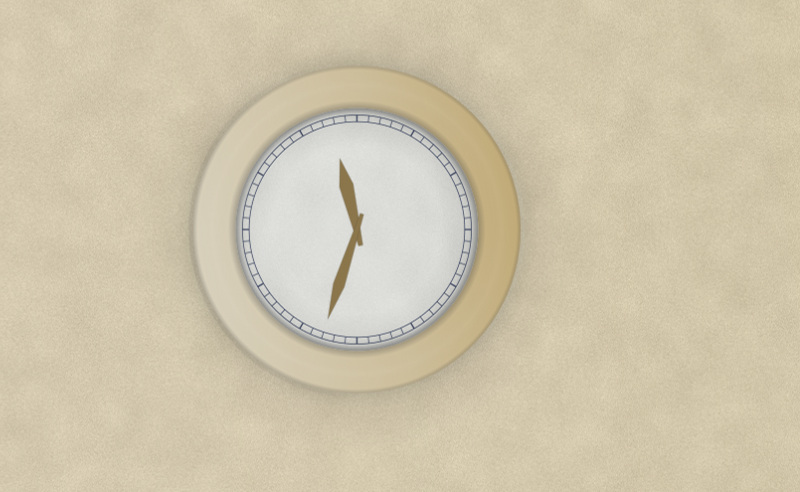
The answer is 11:33
